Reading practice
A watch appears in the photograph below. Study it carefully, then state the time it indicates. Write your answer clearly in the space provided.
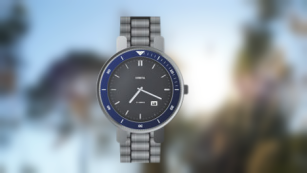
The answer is 7:19
